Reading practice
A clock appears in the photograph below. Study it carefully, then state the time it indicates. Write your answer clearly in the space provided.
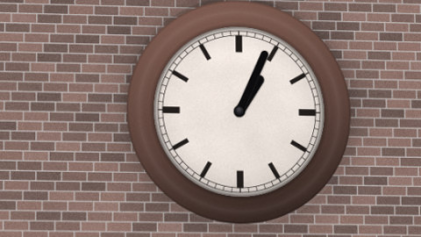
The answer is 1:04
